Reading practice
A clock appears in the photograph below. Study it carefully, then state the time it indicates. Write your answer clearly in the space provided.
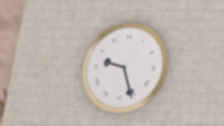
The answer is 9:26
